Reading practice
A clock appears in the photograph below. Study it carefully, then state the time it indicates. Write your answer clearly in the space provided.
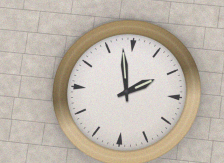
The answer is 1:58
